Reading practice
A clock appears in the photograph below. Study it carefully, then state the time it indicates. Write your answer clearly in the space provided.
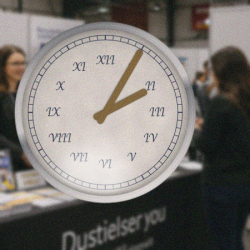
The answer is 2:05
